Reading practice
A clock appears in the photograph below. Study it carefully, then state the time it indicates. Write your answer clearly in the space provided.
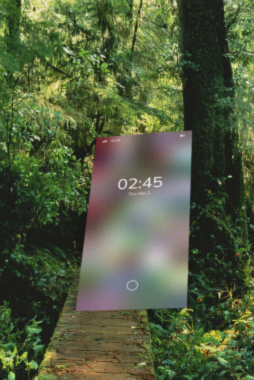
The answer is 2:45
